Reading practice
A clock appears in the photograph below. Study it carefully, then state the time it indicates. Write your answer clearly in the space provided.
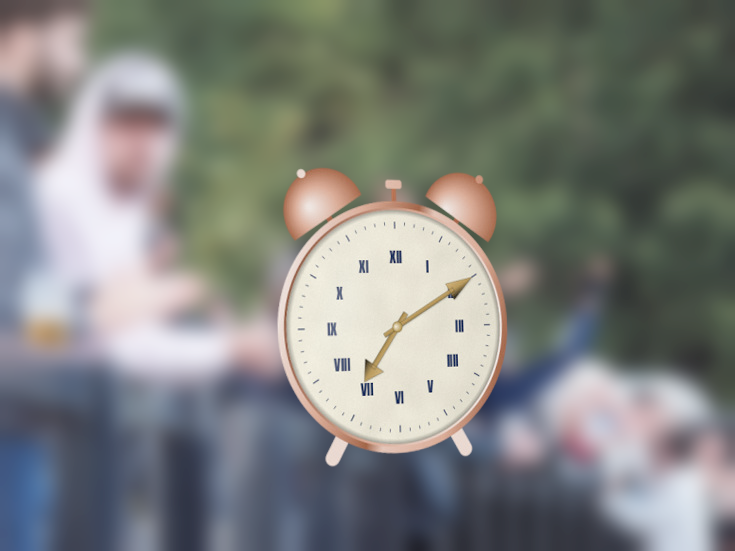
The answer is 7:10
